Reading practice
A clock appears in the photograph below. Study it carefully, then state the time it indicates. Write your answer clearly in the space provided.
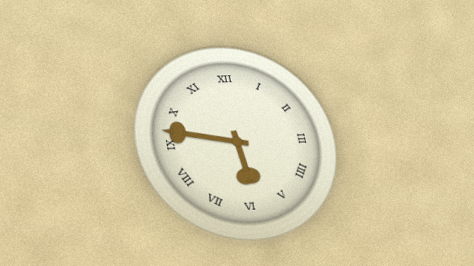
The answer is 5:47
